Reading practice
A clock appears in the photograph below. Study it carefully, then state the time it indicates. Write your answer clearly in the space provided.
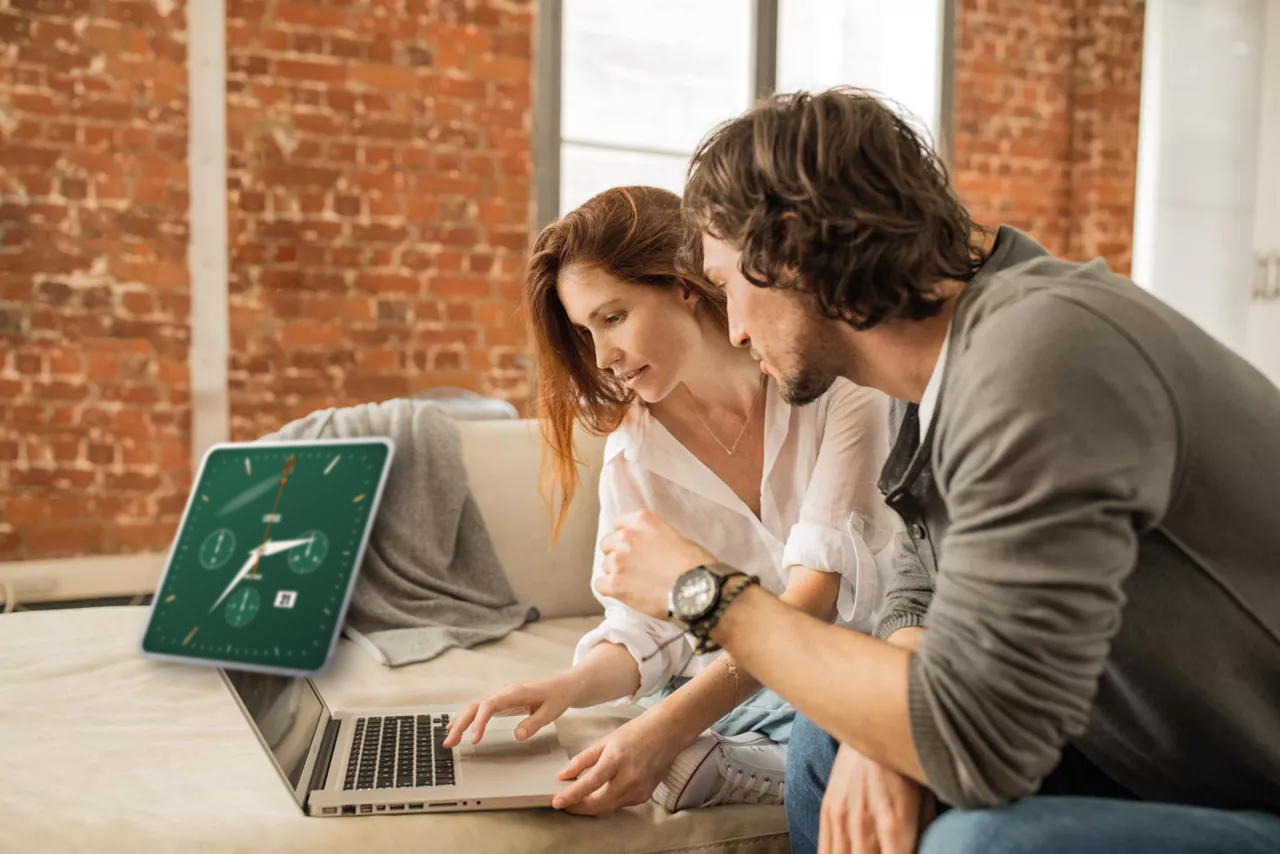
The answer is 2:35
